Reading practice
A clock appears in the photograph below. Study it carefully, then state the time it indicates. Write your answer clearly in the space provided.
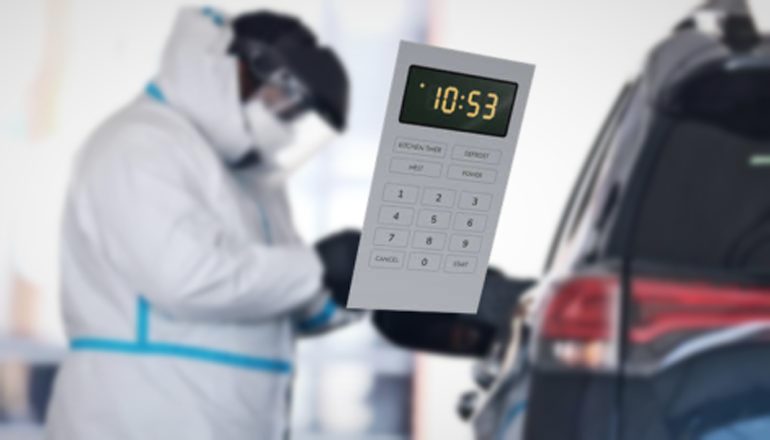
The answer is 10:53
